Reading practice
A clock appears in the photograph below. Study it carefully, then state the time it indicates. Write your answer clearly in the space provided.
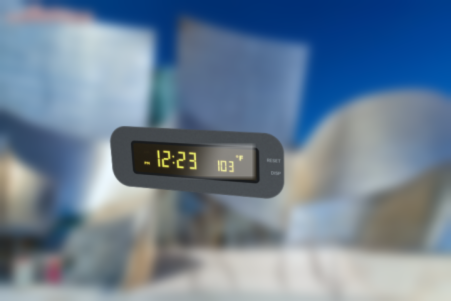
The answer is 12:23
